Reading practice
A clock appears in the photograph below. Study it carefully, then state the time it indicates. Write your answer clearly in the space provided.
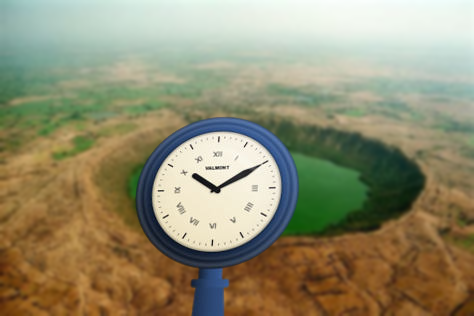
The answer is 10:10
